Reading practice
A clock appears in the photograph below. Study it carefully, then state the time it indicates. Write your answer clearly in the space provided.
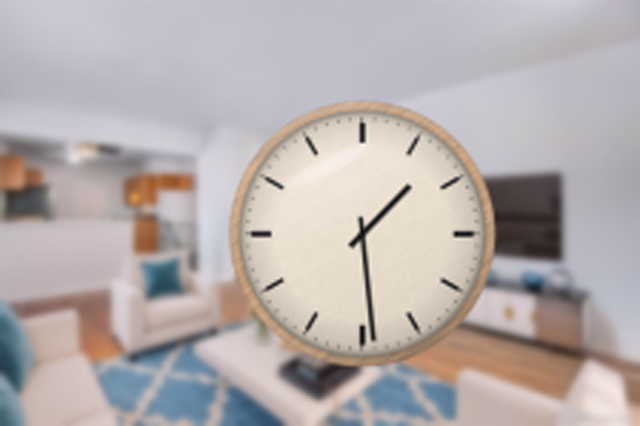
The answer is 1:29
